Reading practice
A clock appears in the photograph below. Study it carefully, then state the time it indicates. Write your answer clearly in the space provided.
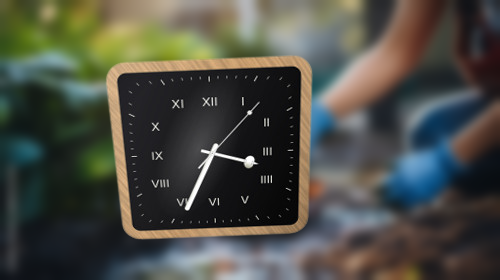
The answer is 3:34:07
